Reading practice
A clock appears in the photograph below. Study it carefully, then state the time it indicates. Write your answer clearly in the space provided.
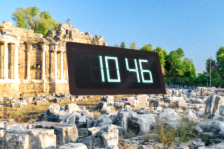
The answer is 10:46
